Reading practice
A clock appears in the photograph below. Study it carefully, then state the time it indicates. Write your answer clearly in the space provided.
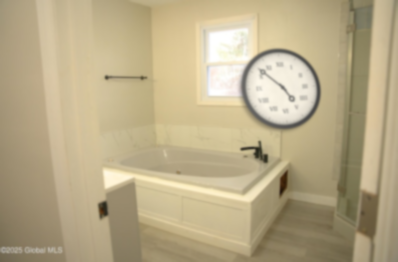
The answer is 4:52
